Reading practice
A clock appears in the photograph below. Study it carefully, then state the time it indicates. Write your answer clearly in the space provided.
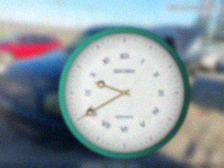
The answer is 9:40
